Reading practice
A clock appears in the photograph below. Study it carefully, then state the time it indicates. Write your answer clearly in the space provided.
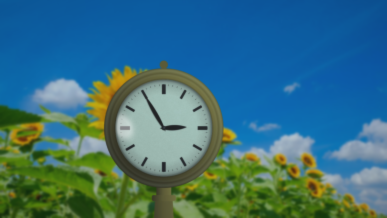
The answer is 2:55
